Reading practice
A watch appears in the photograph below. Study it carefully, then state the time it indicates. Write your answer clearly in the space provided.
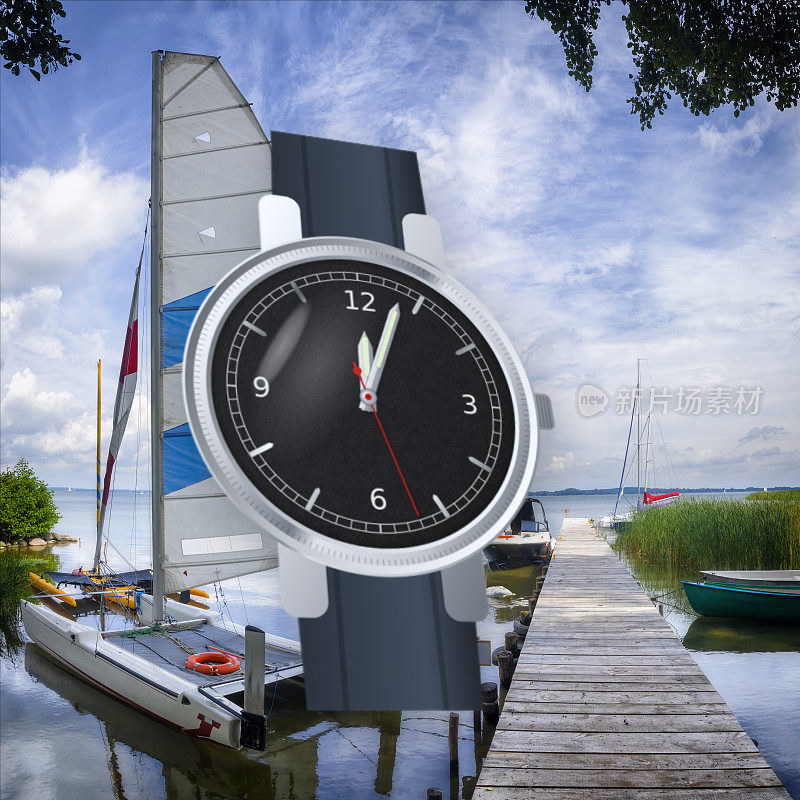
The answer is 12:03:27
